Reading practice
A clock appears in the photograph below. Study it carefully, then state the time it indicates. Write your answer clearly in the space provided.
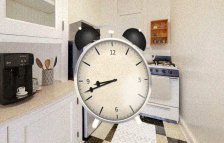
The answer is 8:42
